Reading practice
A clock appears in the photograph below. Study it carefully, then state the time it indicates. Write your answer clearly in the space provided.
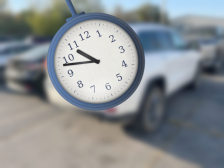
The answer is 10:48
